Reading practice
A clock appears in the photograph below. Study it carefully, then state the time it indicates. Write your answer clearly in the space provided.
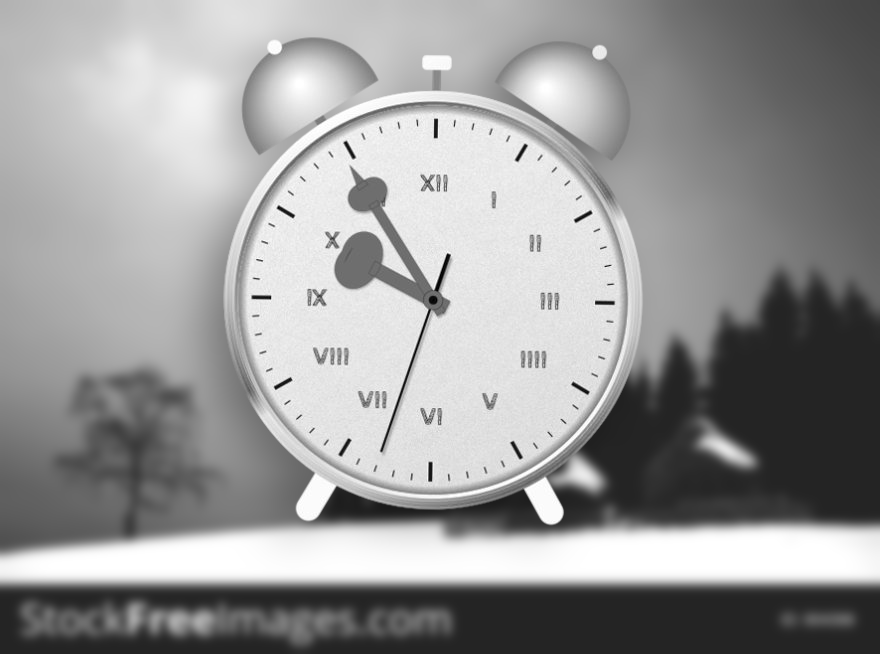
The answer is 9:54:33
